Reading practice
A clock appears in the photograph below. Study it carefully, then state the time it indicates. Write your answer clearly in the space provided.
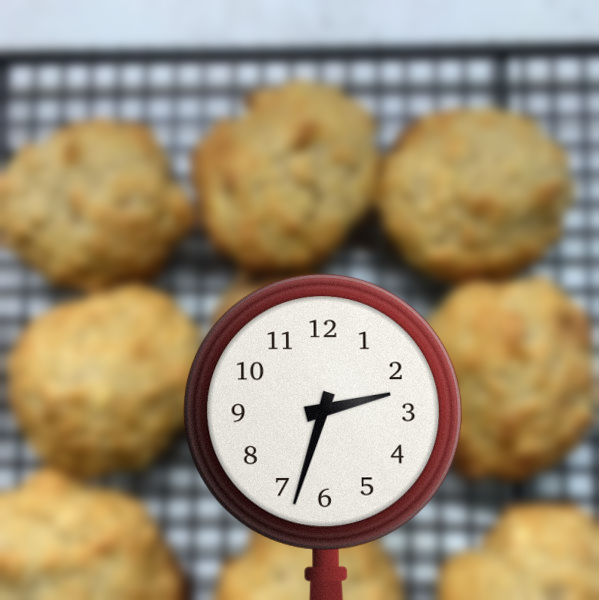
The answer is 2:33
